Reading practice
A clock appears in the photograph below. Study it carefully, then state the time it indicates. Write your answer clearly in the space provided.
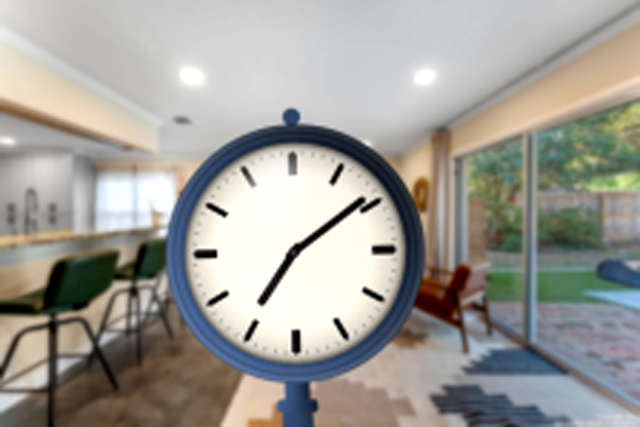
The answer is 7:09
